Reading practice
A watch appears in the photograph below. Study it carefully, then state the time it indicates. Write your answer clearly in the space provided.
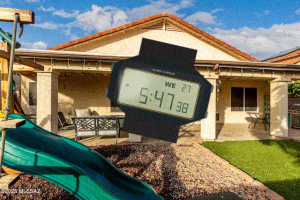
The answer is 5:47:38
